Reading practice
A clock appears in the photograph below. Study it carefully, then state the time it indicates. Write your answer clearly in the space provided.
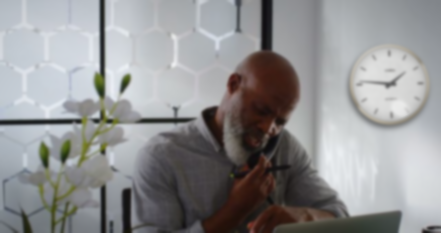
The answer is 1:46
